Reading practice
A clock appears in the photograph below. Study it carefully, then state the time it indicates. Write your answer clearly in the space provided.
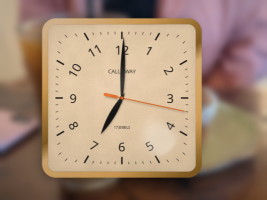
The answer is 7:00:17
